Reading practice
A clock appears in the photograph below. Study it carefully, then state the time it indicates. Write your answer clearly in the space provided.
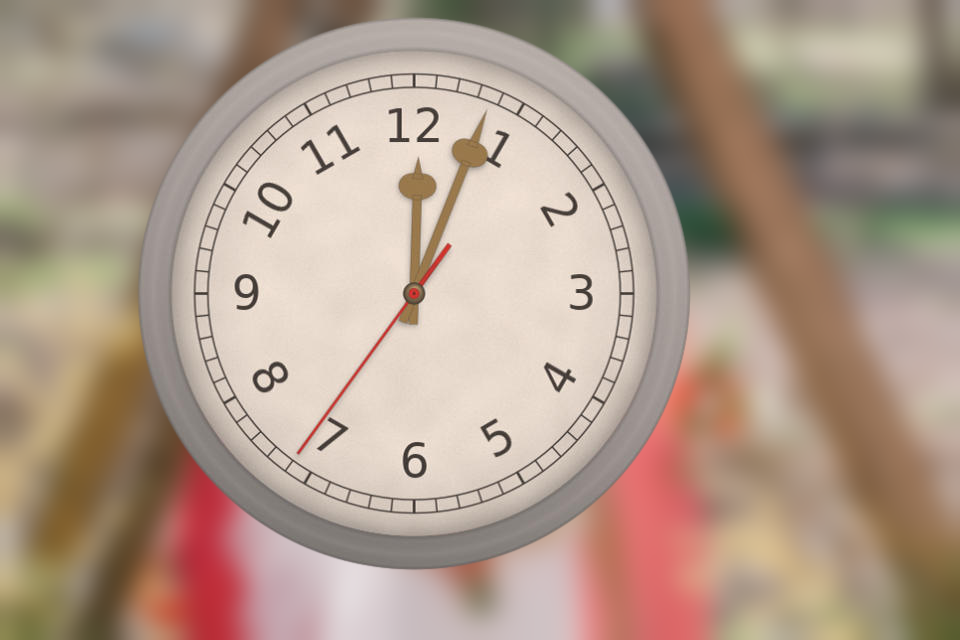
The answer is 12:03:36
